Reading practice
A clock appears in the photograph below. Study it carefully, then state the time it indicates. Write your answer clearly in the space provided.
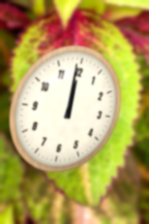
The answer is 11:59
